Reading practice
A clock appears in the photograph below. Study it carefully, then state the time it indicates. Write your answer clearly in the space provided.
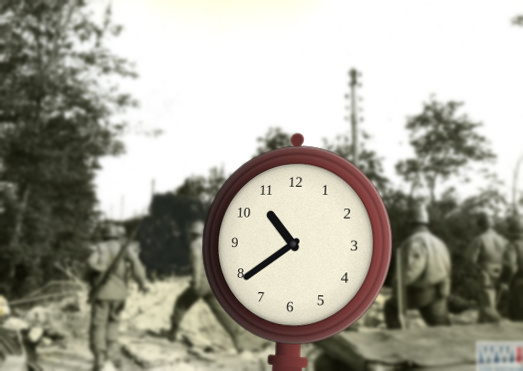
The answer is 10:39
